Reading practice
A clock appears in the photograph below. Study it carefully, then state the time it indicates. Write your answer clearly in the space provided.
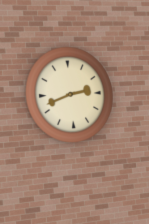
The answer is 2:42
